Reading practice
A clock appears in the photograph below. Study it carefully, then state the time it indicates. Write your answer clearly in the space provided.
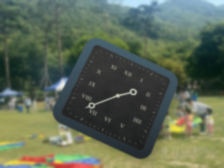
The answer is 1:37
